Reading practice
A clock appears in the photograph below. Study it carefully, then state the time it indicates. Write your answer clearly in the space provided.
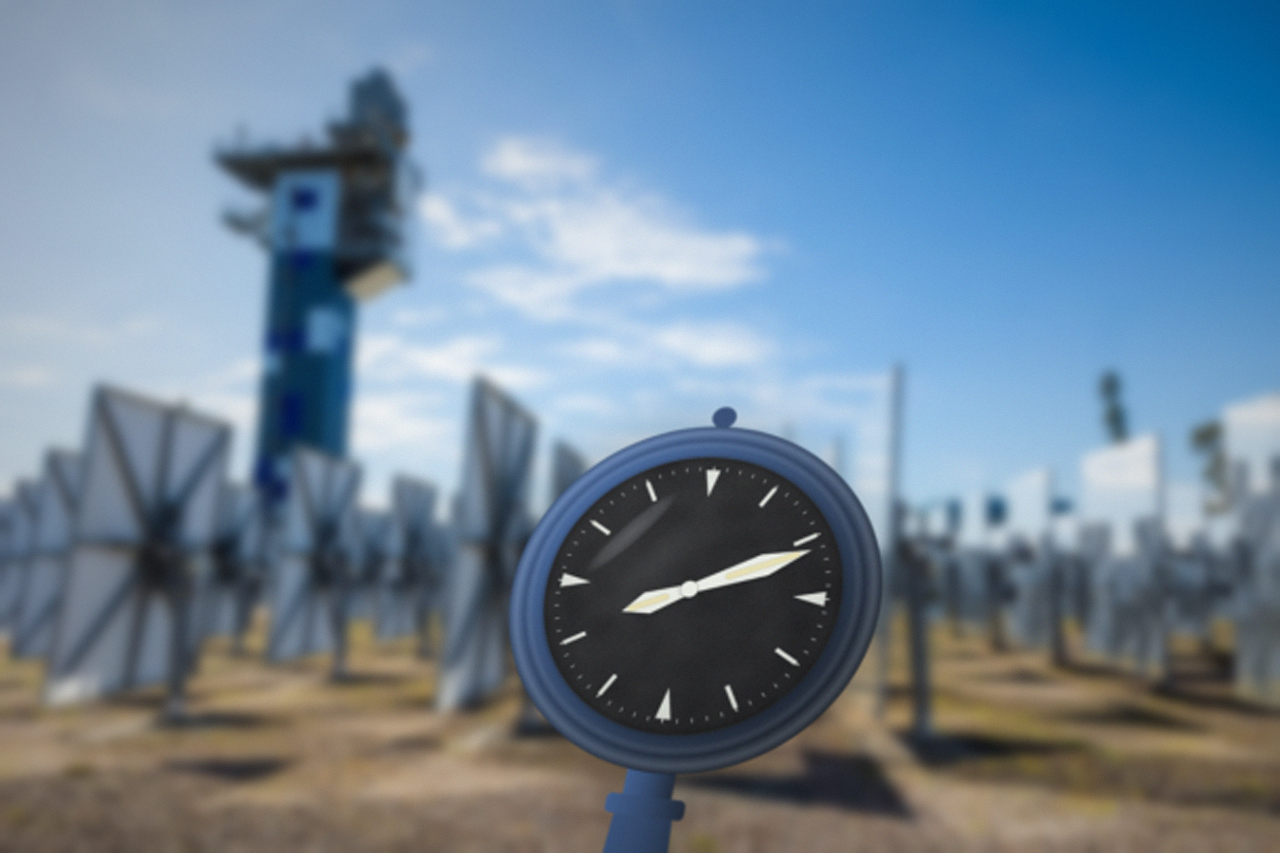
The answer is 8:11
